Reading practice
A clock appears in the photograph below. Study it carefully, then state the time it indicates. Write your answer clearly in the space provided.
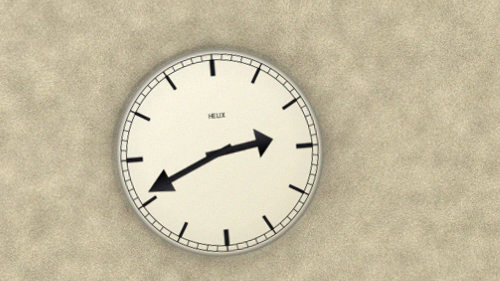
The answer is 2:41
